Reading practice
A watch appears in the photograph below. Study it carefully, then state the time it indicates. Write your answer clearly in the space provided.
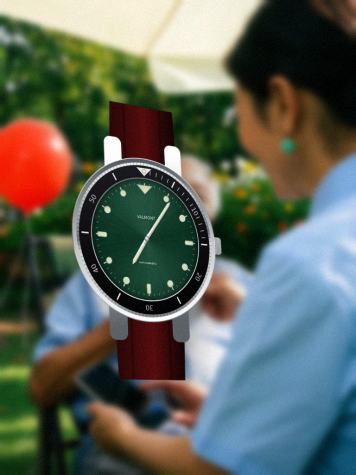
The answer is 7:06
